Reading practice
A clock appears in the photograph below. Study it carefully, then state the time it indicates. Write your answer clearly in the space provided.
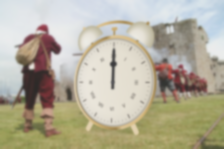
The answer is 12:00
